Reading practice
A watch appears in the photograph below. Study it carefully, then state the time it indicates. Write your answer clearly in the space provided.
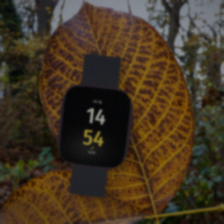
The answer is 14:54
